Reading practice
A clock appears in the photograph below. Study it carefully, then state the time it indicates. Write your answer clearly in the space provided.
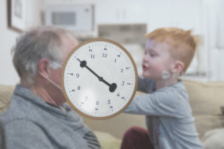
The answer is 3:50
